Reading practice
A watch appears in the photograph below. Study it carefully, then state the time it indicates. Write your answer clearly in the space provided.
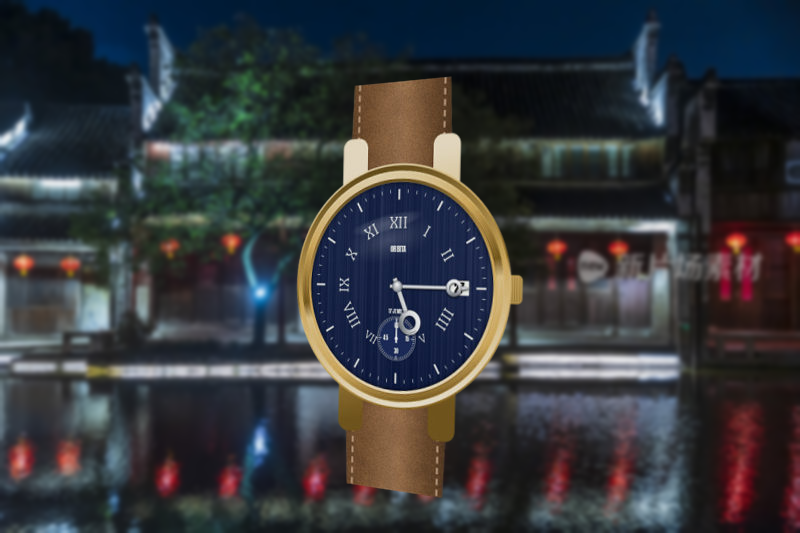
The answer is 5:15
